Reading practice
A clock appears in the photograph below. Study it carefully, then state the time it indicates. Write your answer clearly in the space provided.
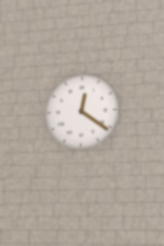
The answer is 12:21
